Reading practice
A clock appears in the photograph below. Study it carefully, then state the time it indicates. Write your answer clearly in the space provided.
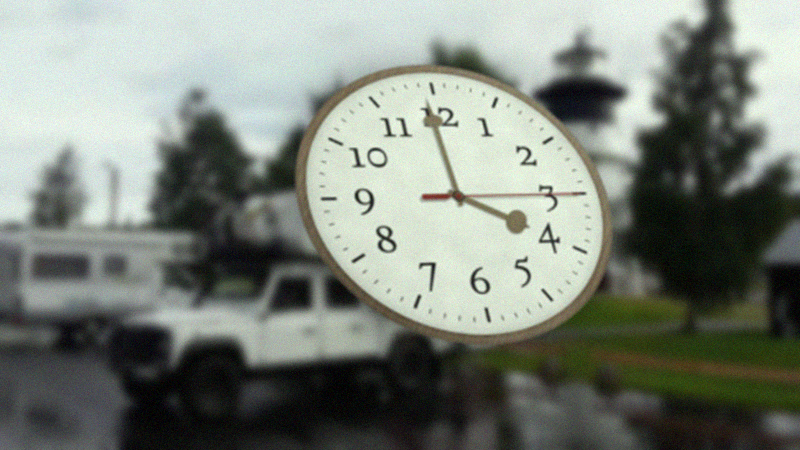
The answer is 3:59:15
